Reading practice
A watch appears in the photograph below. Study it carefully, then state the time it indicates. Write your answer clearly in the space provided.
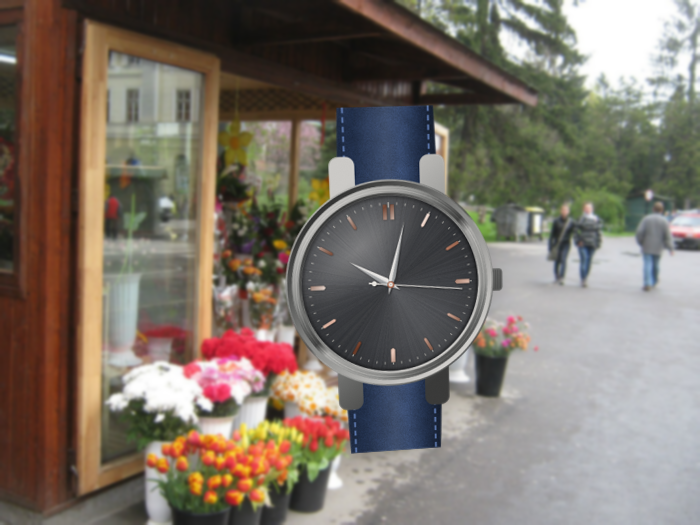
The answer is 10:02:16
